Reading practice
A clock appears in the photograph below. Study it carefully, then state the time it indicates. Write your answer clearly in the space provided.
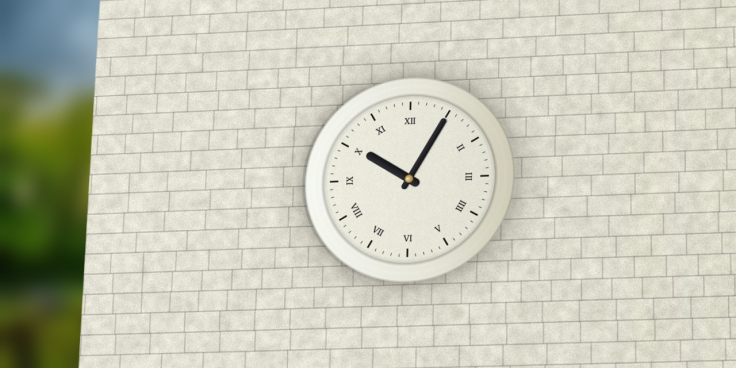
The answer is 10:05
